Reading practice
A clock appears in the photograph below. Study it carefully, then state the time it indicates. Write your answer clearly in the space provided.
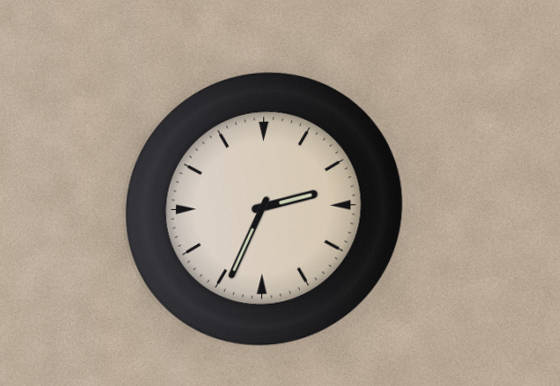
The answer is 2:34
